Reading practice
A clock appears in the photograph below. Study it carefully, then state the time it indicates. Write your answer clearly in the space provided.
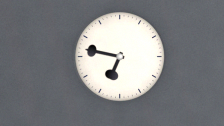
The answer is 6:47
